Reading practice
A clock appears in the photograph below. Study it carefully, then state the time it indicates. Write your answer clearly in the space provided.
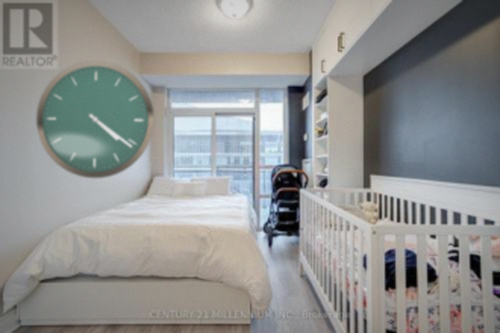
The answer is 4:21
